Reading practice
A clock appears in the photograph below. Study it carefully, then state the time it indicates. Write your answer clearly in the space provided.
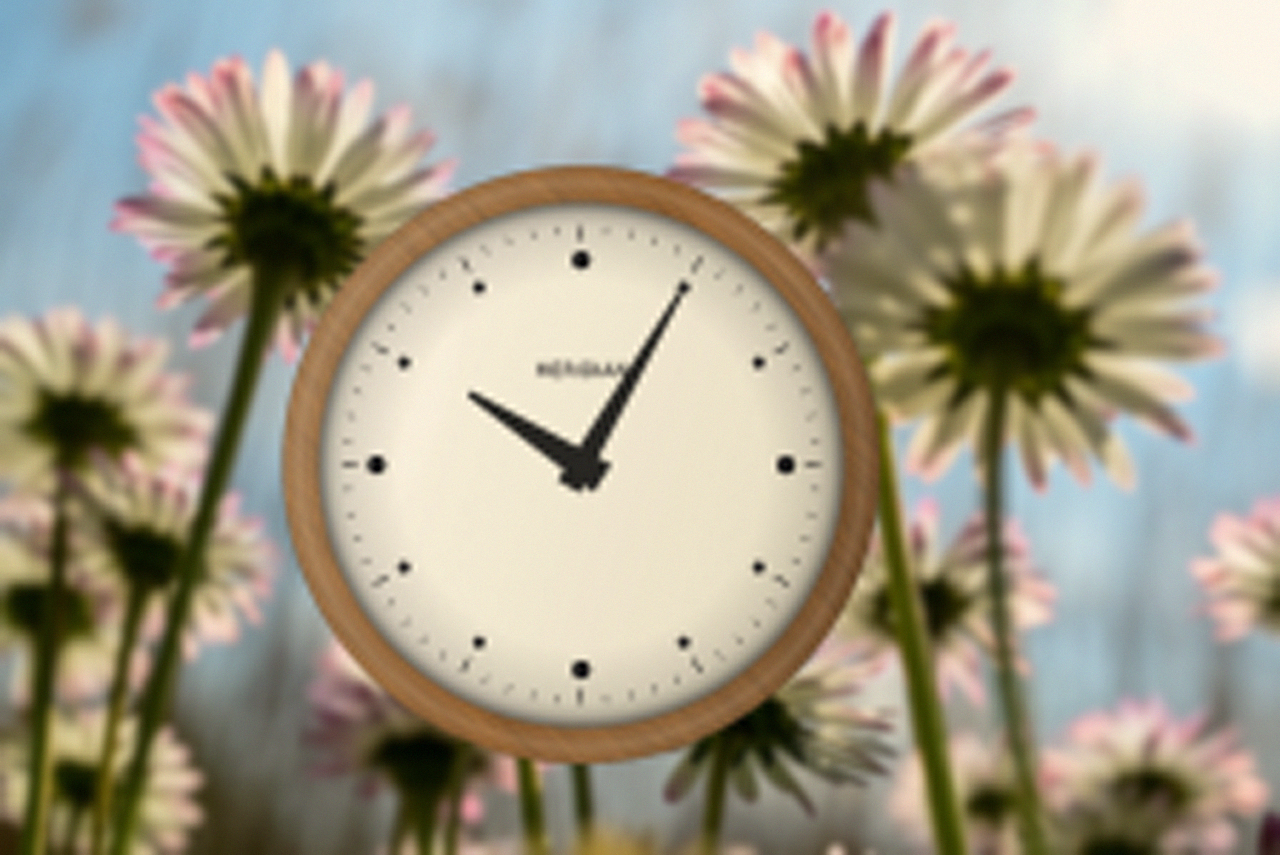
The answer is 10:05
